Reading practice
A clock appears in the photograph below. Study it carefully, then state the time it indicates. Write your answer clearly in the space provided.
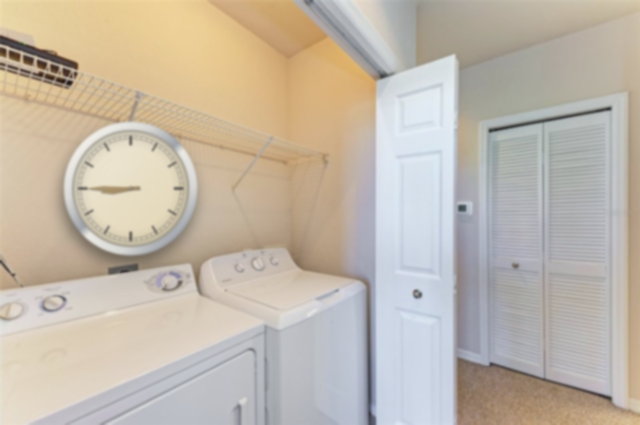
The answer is 8:45
